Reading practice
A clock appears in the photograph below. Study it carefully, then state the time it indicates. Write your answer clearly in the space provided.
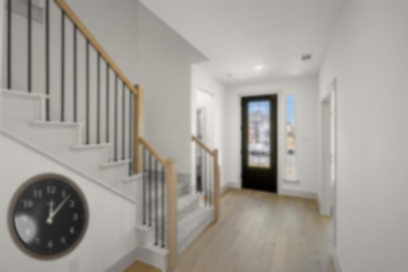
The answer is 12:07
